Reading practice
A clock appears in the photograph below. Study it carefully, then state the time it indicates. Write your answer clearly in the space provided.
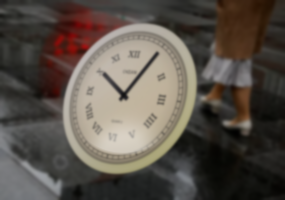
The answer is 10:05
